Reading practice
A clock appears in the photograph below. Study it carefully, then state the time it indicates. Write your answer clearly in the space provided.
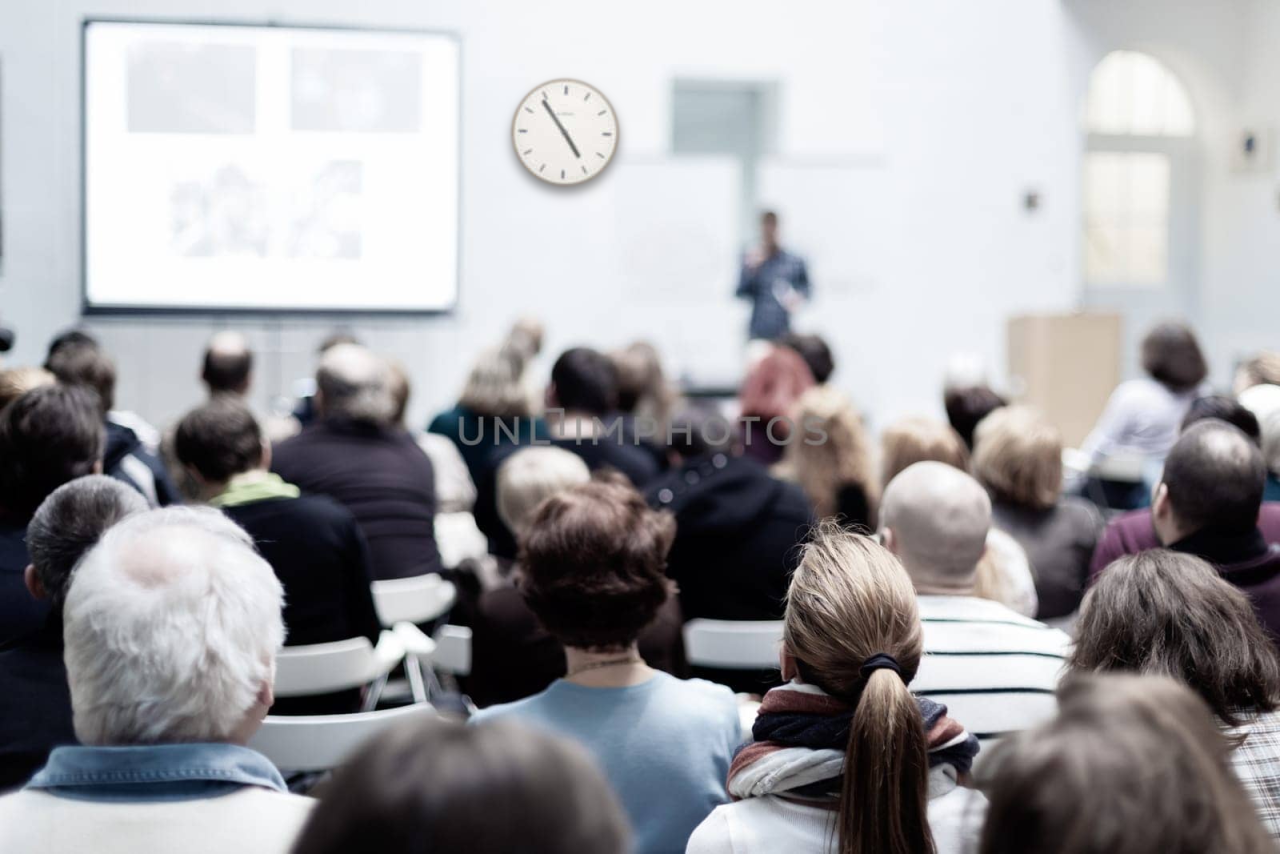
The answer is 4:54
